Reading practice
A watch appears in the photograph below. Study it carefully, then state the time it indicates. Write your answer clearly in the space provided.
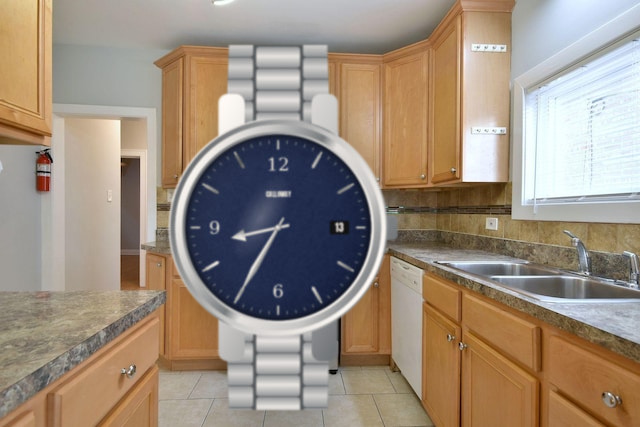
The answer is 8:35
